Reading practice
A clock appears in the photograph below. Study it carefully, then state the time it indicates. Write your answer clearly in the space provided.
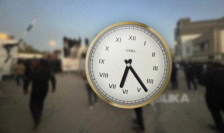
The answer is 6:23
